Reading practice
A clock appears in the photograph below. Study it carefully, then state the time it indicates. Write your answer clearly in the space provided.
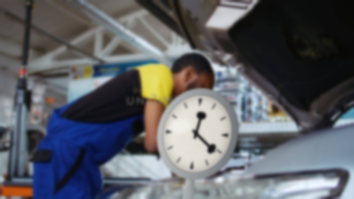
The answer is 12:21
